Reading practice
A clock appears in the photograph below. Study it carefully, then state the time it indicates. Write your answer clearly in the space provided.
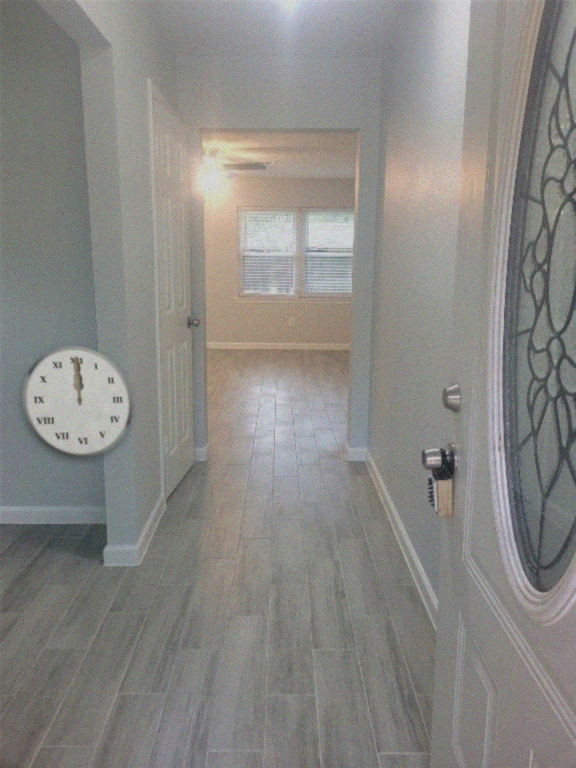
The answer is 12:00
